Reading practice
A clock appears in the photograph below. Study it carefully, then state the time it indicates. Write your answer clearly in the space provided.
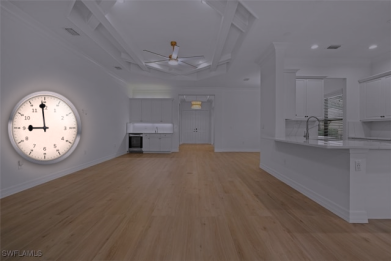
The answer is 8:59
